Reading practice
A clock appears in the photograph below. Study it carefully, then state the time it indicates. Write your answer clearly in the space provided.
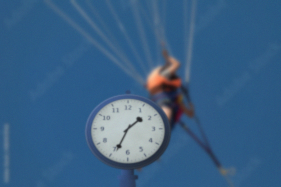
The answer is 1:34
